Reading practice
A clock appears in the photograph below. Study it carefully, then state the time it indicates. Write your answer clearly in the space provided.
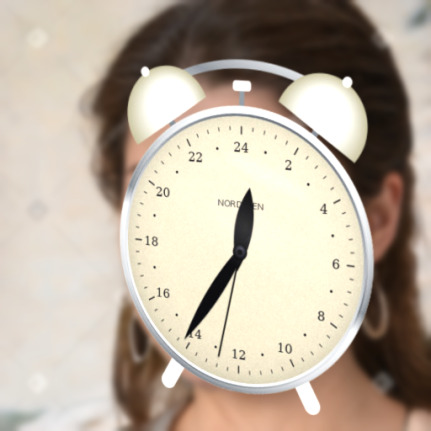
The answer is 0:35:32
